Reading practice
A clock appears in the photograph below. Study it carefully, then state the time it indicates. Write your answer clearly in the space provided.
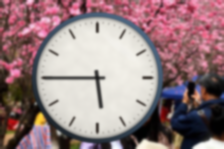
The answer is 5:45
